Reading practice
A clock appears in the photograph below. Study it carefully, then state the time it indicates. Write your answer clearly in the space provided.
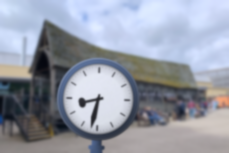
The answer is 8:32
